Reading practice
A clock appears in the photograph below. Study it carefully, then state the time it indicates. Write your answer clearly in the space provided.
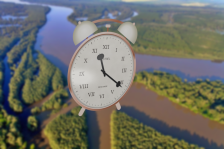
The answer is 11:21
